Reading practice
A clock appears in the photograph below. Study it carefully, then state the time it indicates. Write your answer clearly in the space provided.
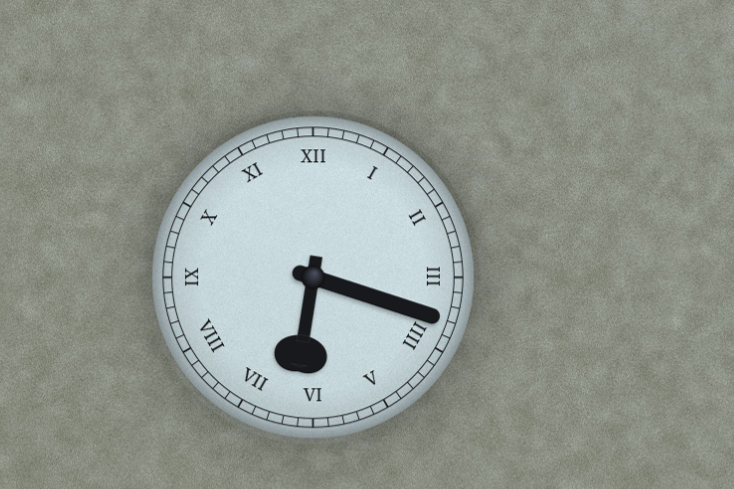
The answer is 6:18
